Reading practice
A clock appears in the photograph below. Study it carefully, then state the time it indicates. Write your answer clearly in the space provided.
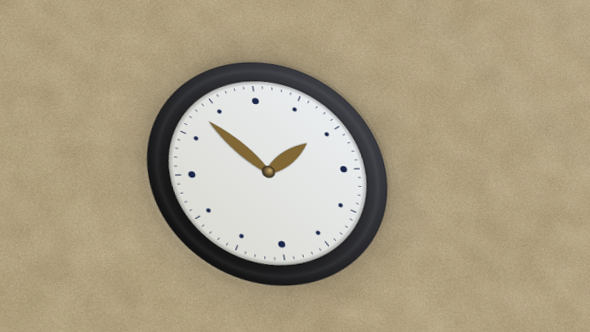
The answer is 1:53
